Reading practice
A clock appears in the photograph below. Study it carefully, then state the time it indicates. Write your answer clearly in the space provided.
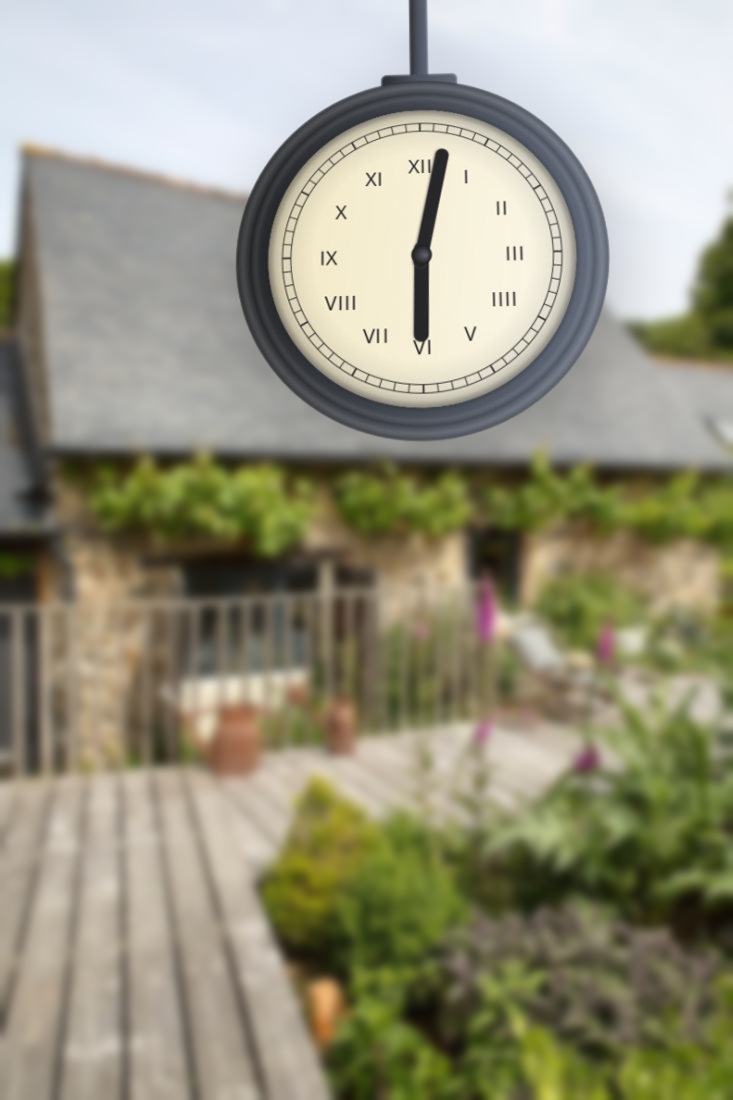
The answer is 6:02
